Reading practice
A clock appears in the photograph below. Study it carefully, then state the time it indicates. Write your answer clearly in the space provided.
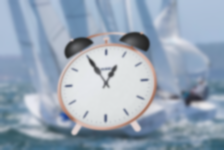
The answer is 12:55
